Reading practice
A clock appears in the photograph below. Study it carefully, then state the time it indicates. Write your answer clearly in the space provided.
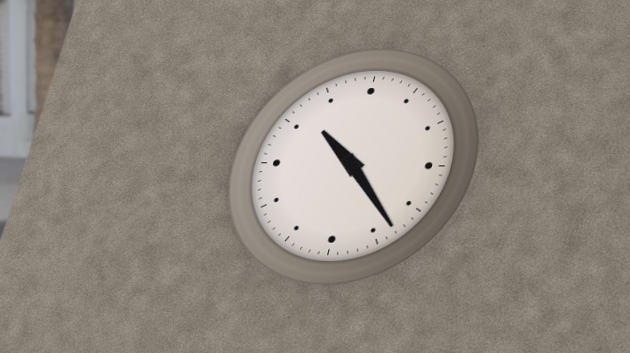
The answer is 10:23
